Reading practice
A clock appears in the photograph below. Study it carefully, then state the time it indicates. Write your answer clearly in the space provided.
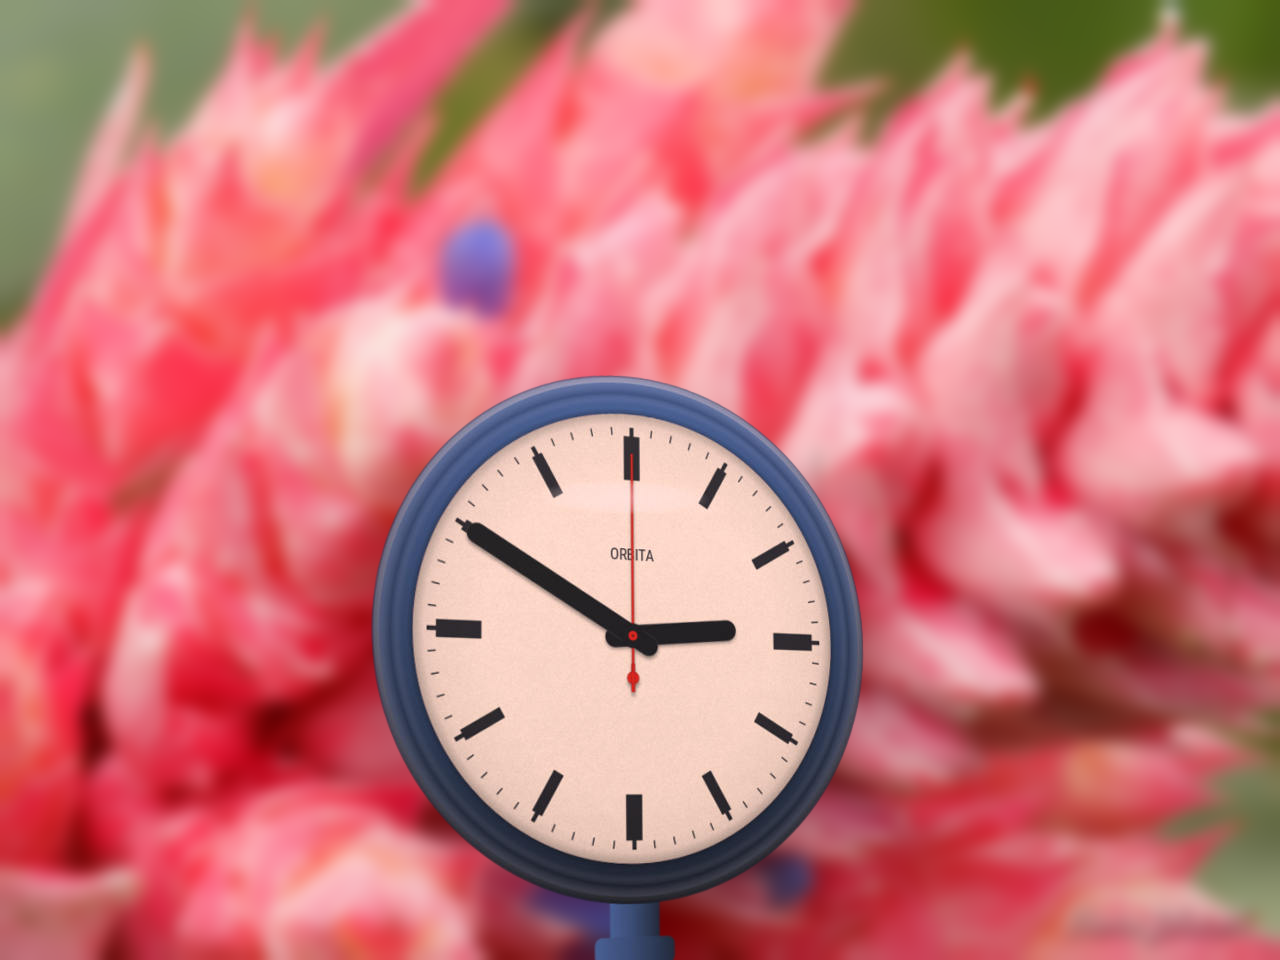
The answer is 2:50:00
